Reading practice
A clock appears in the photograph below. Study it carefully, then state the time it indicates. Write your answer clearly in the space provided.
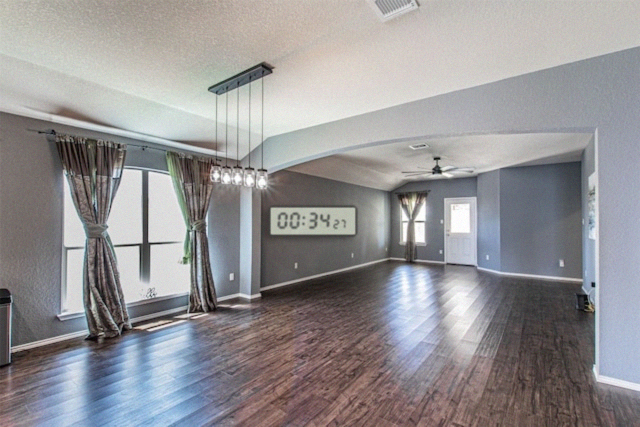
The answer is 0:34
